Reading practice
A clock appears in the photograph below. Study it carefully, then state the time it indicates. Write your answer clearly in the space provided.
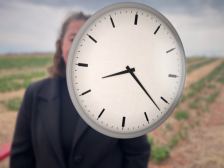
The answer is 8:22
